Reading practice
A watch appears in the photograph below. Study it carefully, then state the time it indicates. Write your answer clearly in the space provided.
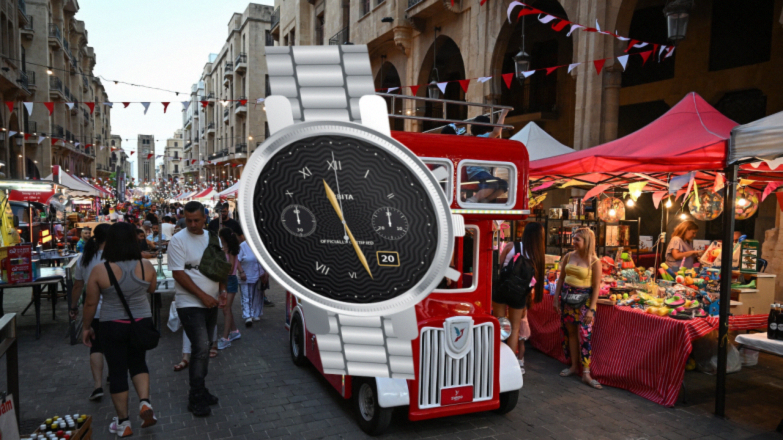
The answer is 11:27
